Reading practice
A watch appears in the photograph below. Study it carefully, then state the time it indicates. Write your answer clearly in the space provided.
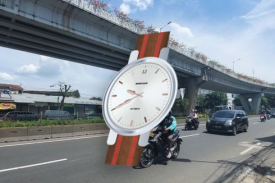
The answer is 9:40
